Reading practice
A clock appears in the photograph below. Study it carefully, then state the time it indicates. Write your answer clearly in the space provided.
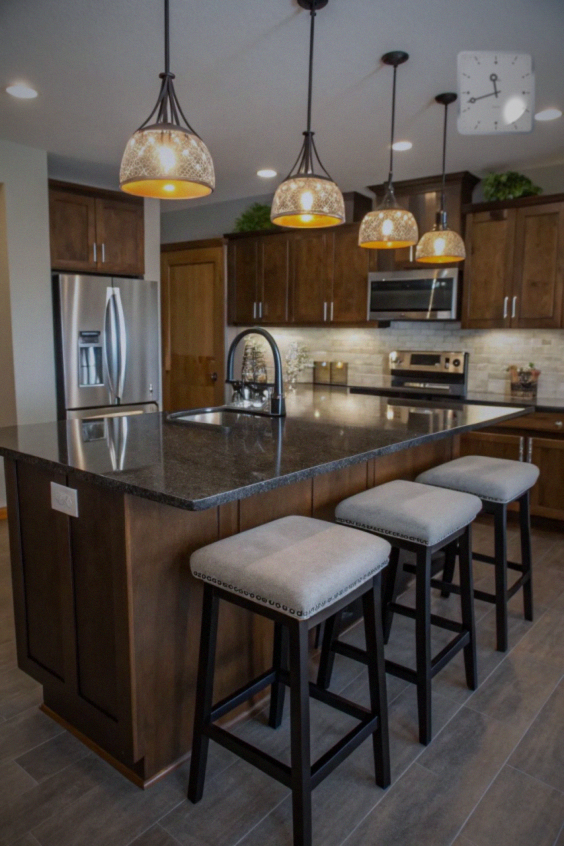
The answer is 11:42
